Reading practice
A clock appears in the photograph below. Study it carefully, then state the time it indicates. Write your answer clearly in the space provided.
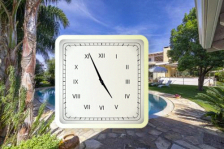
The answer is 4:56
